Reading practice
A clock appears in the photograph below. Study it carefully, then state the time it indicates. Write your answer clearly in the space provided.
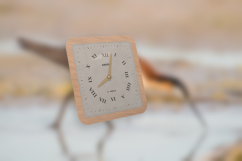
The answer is 8:03
